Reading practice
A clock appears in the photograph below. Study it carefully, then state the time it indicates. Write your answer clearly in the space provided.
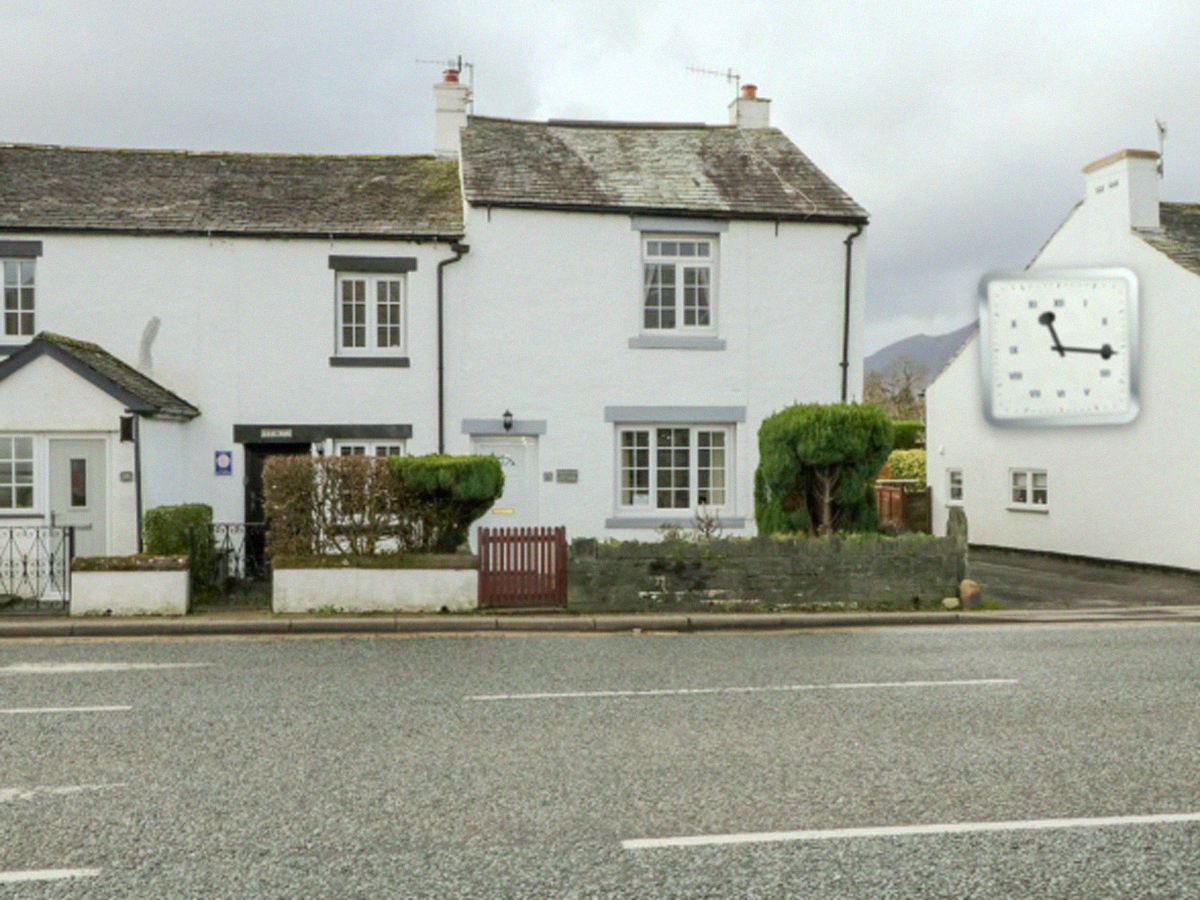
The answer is 11:16
